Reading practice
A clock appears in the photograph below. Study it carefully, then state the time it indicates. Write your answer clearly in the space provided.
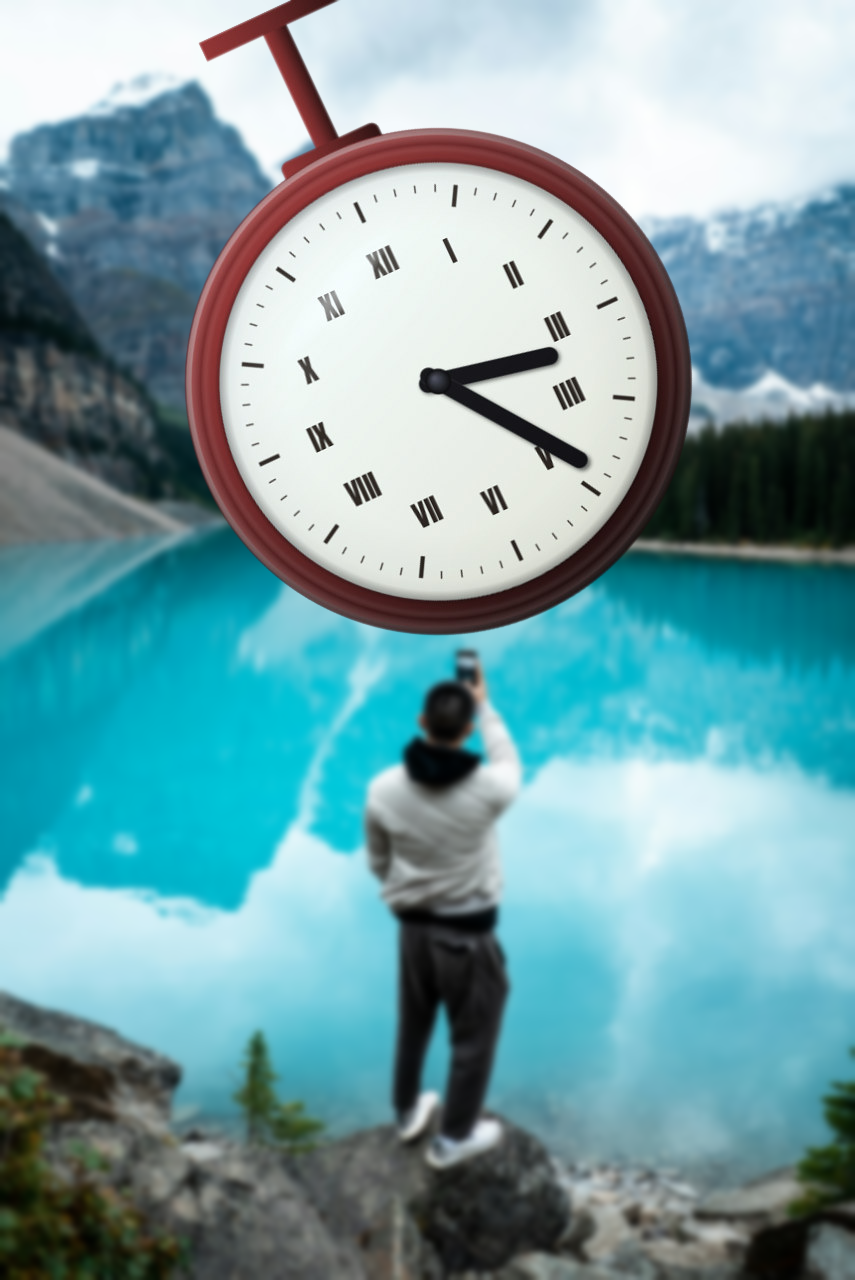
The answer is 3:24
